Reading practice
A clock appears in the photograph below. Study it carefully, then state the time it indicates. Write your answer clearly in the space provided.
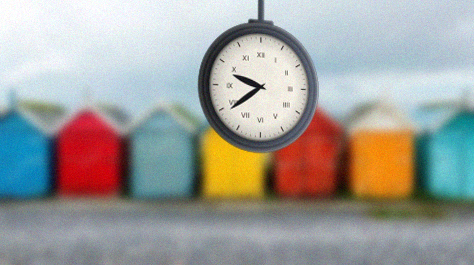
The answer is 9:39
